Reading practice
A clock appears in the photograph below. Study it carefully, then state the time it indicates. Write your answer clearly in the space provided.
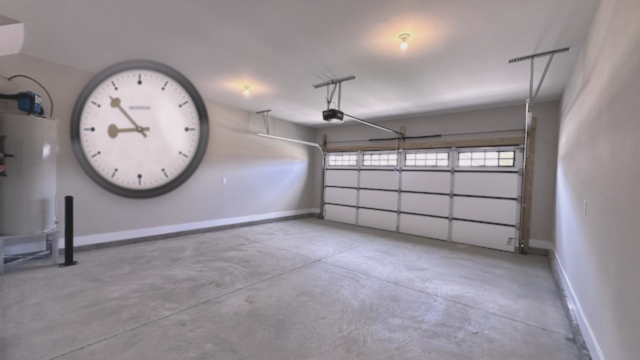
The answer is 8:53
